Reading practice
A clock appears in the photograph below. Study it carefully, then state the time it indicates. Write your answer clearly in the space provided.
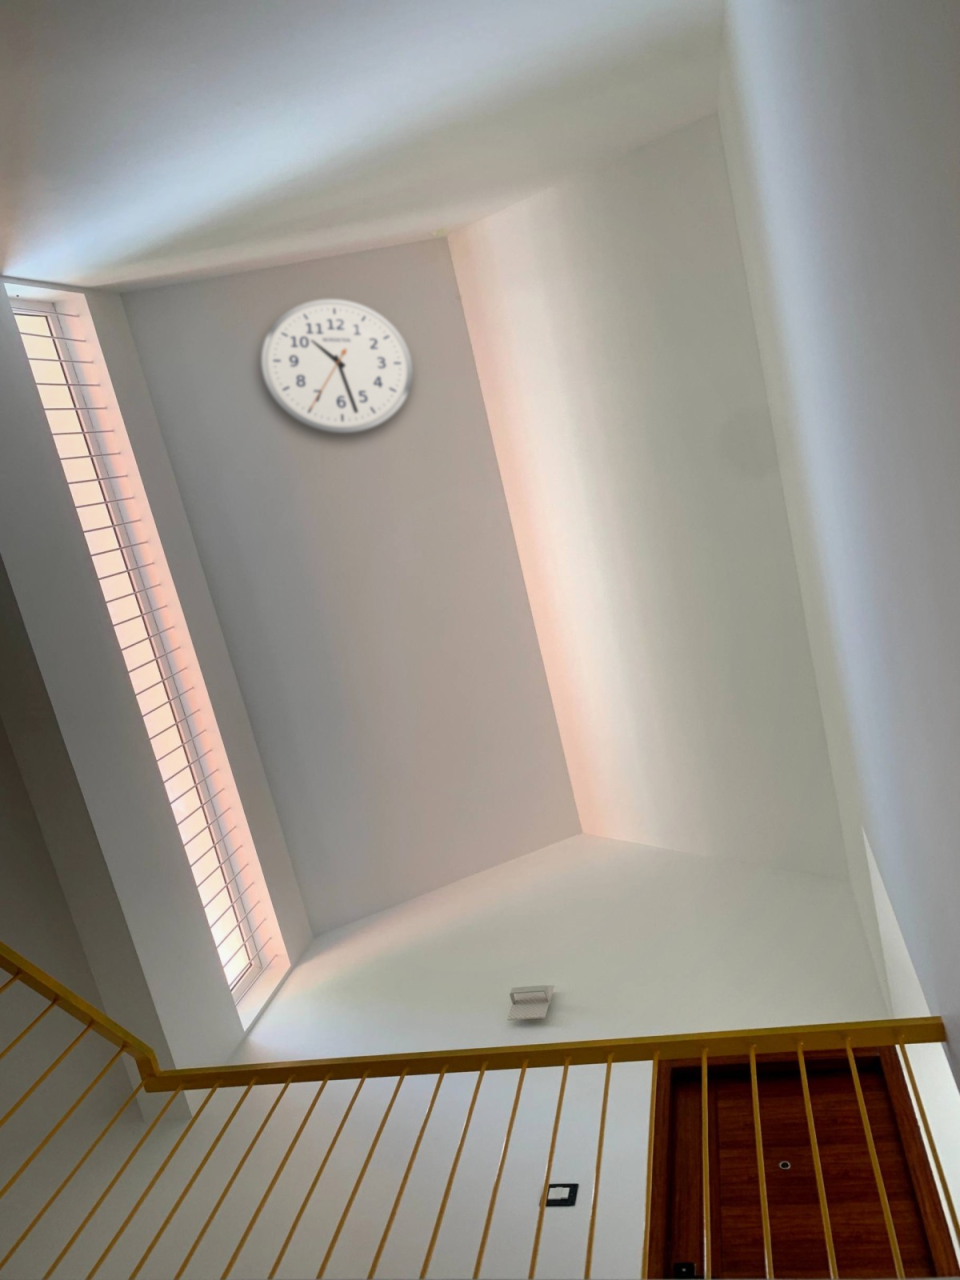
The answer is 10:27:35
